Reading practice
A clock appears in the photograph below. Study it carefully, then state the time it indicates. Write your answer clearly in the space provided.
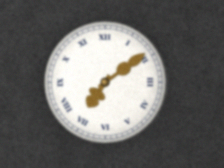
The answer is 7:09
